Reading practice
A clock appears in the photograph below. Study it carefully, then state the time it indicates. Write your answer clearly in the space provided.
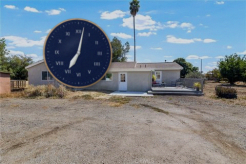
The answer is 7:02
